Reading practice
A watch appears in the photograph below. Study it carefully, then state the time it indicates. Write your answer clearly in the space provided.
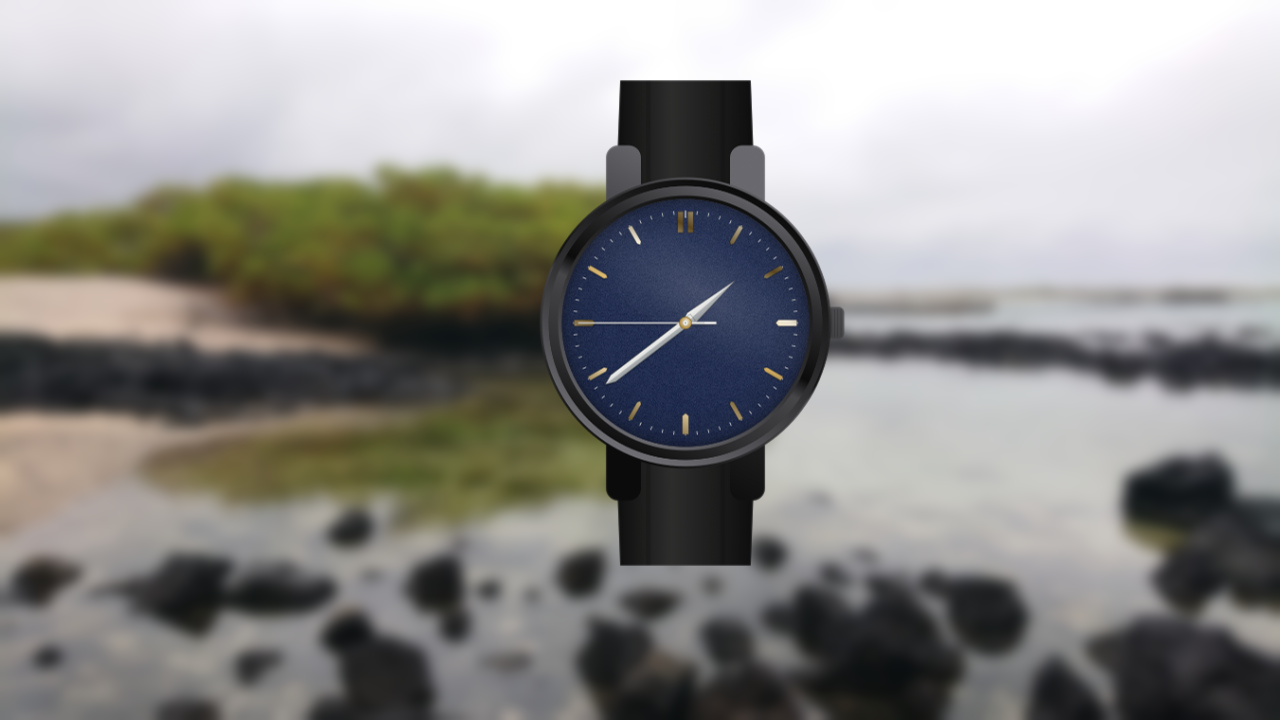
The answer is 1:38:45
